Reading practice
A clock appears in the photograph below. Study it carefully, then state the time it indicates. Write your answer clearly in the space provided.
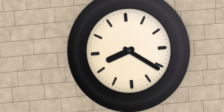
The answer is 8:21
